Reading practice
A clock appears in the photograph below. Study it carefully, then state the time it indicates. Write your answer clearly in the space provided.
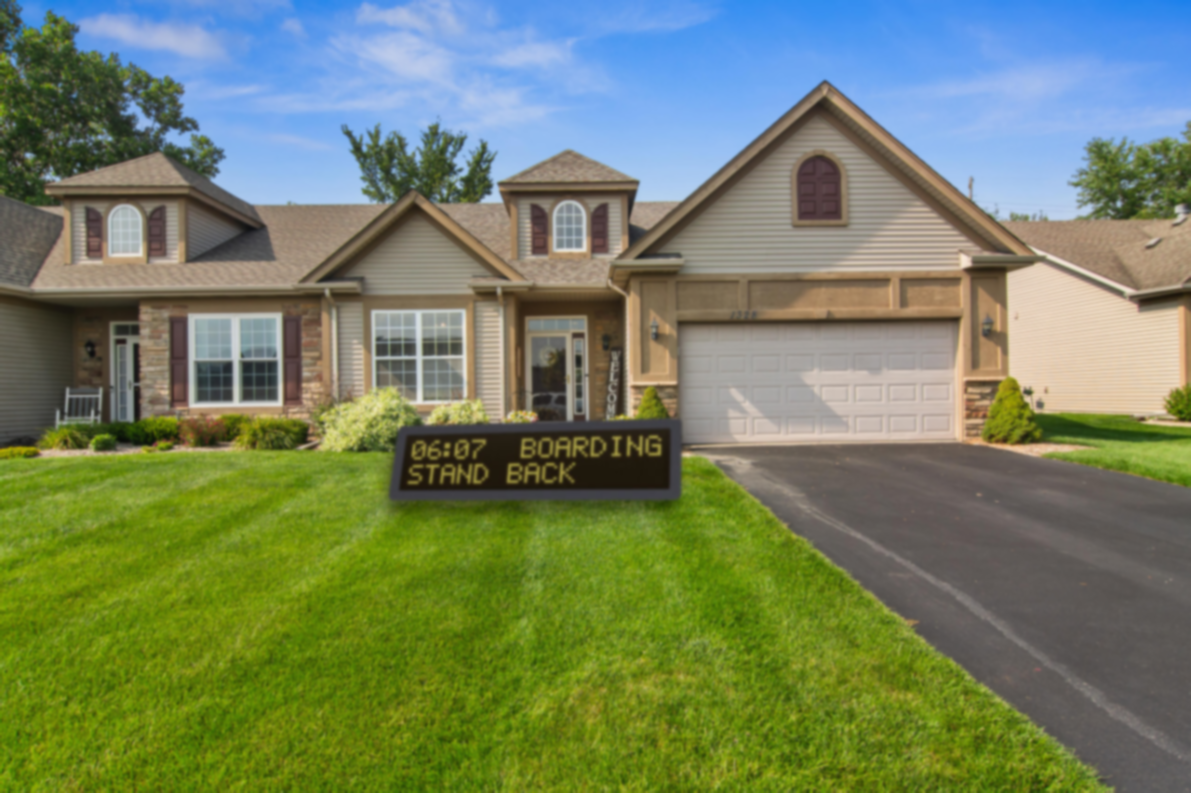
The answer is 6:07
